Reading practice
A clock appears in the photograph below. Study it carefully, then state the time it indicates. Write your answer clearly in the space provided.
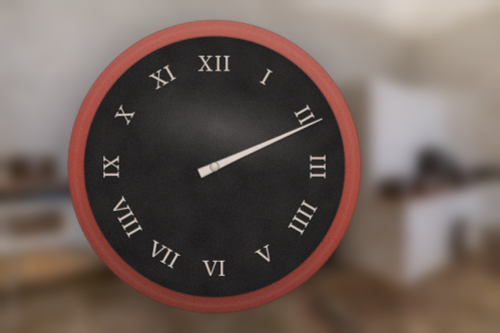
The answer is 2:11
